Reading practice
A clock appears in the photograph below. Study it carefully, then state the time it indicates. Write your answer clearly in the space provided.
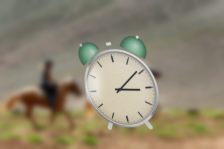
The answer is 3:09
